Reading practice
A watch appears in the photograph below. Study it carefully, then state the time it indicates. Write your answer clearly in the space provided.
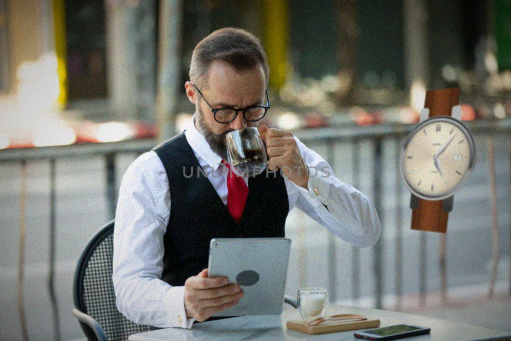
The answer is 5:07
